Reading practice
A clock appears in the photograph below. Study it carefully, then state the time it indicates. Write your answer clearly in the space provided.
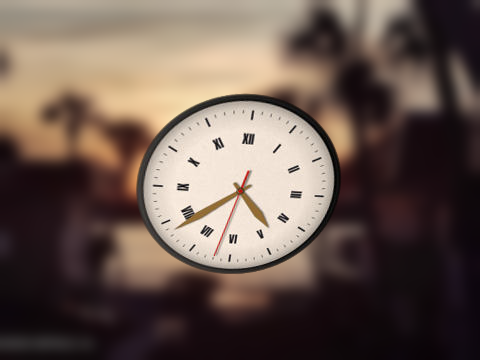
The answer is 4:38:32
